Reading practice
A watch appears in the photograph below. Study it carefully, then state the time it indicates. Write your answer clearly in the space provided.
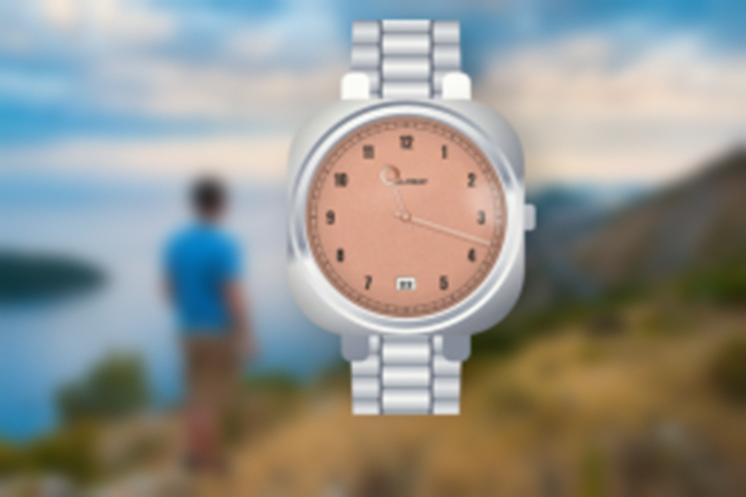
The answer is 11:18
